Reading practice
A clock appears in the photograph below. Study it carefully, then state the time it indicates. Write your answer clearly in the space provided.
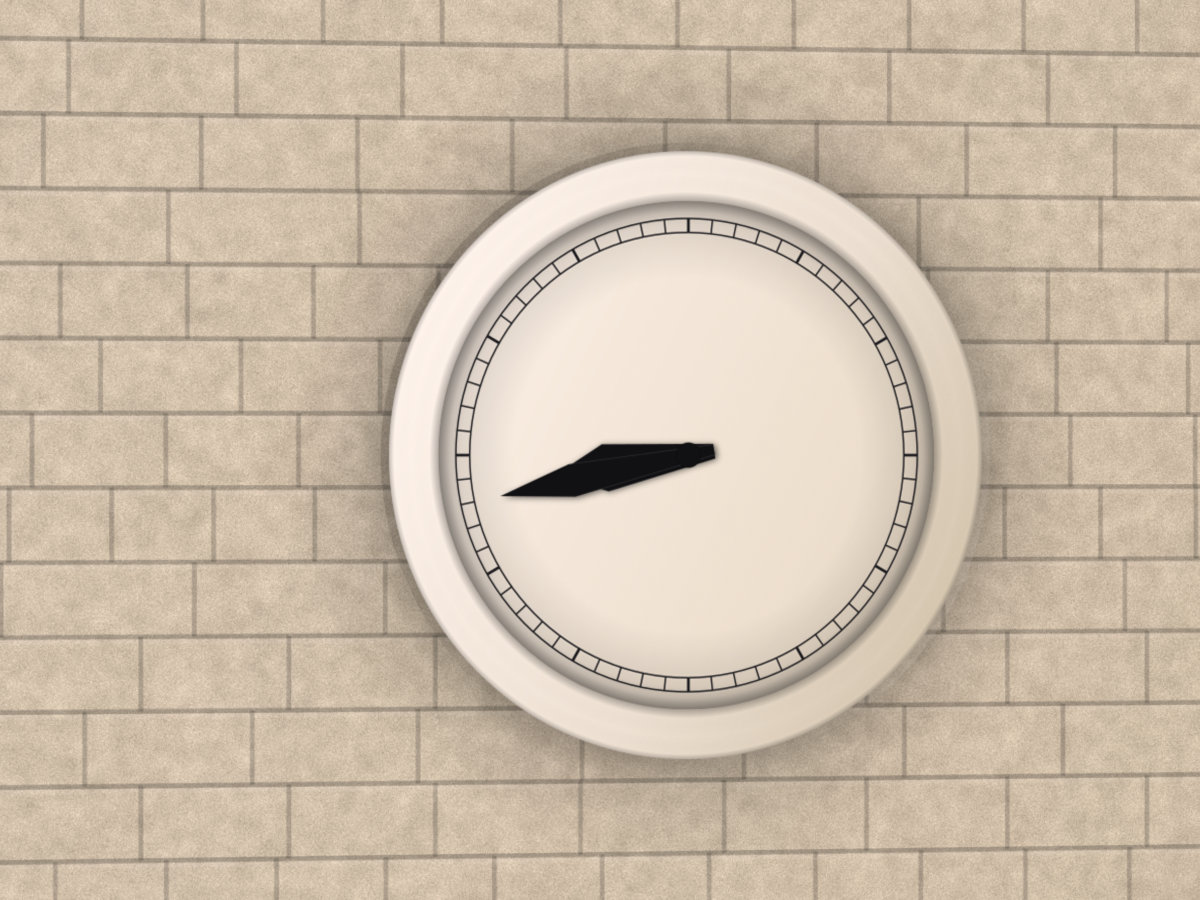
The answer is 8:43
